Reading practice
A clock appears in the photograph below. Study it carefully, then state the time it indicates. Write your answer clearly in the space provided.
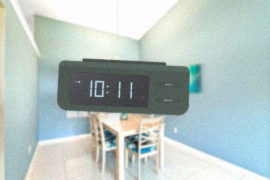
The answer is 10:11
